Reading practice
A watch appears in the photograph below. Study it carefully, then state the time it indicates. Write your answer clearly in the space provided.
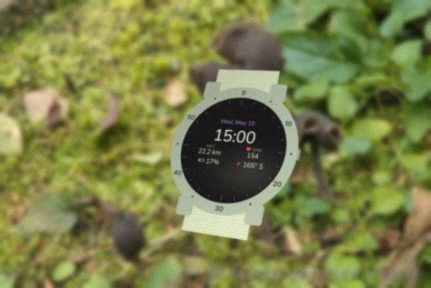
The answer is 15:00
